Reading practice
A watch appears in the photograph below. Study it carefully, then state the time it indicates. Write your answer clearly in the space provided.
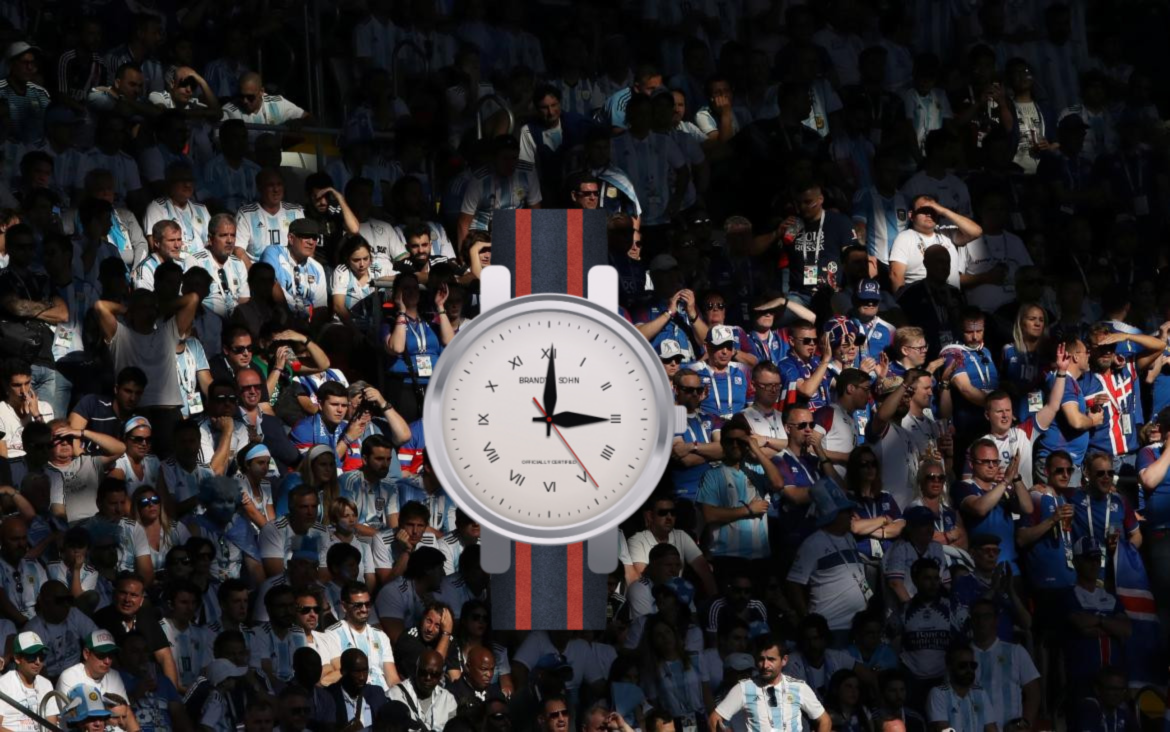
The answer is 3:00:24
